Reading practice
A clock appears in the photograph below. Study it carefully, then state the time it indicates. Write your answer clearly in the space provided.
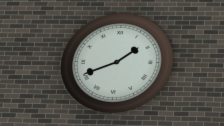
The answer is 1:41
